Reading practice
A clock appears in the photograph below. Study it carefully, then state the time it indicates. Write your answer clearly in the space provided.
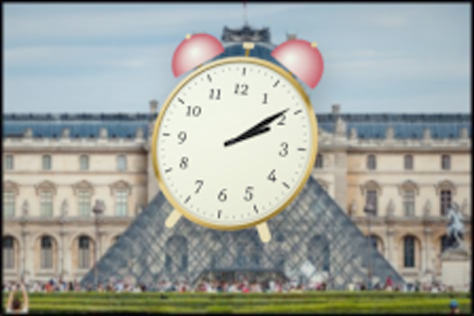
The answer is 2:09
